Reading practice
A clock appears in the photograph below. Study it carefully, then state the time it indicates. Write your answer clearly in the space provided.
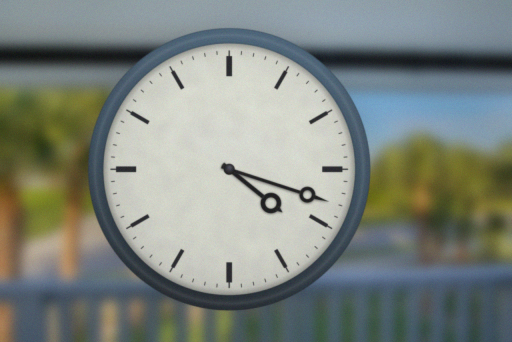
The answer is 4:18
